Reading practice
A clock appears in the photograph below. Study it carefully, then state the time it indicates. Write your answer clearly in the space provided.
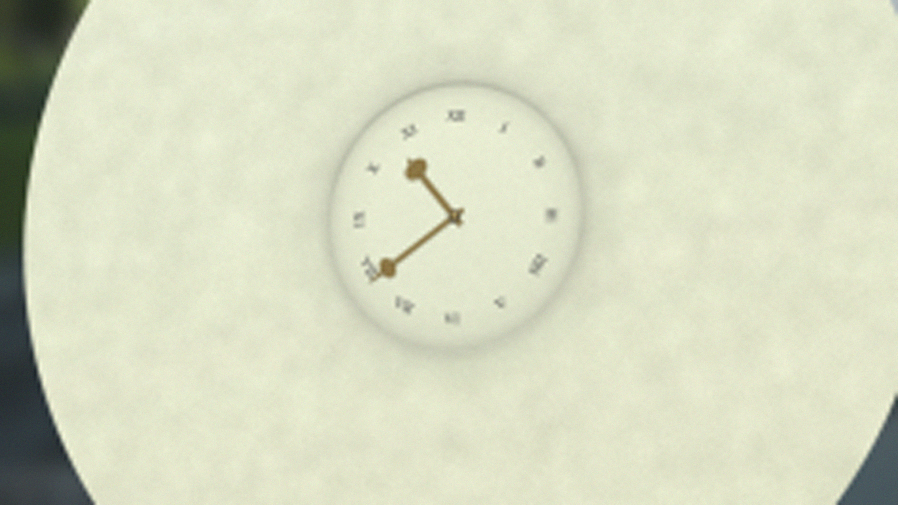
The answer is 10:39
